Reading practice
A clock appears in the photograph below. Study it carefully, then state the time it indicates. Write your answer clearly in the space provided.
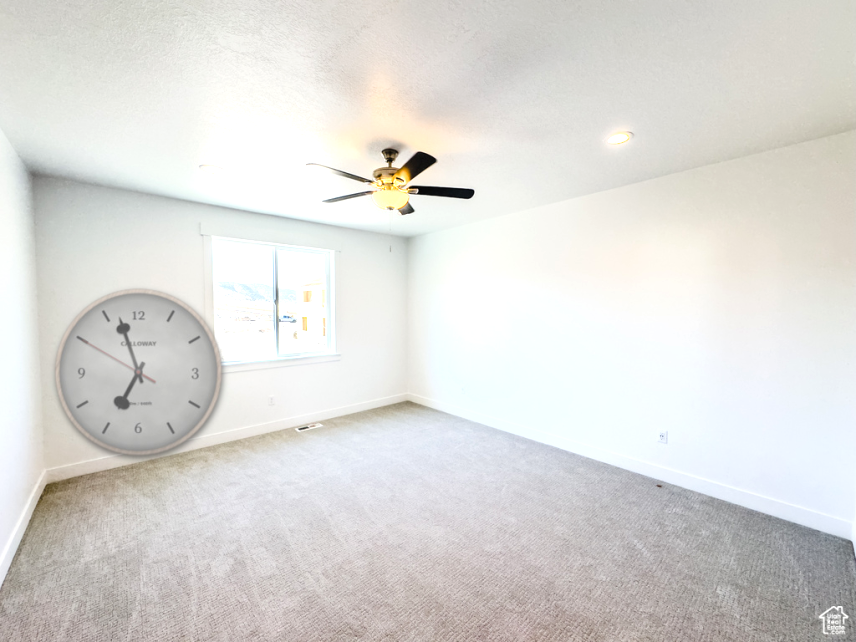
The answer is 6:56:50
